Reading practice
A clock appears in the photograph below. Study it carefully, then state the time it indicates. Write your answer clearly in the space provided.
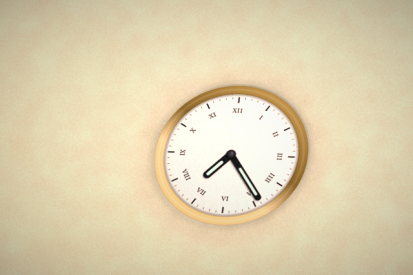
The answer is 7:24
